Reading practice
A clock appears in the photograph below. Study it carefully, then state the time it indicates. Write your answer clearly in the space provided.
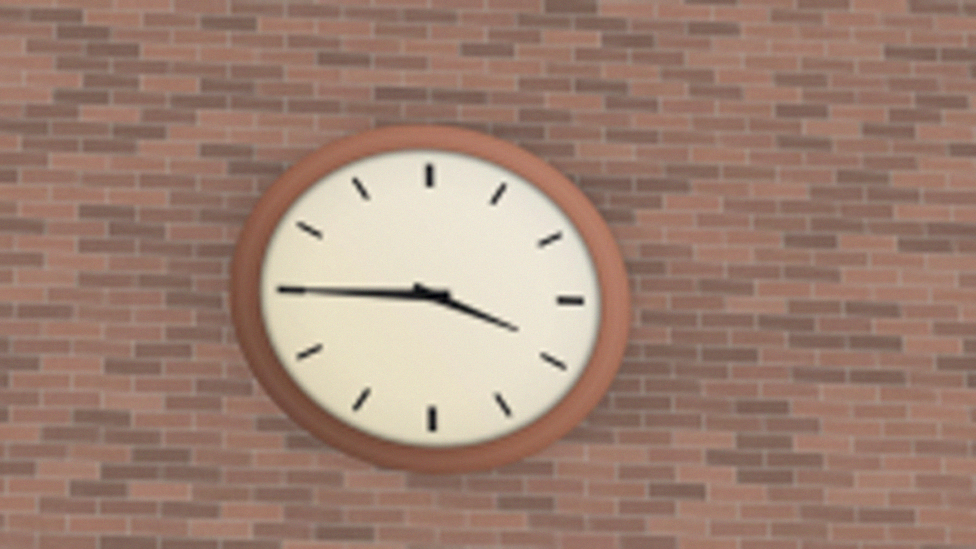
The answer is 3:45
